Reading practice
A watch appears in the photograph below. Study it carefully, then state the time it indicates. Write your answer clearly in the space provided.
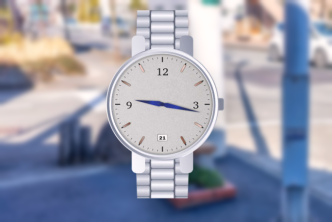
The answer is 9:17
